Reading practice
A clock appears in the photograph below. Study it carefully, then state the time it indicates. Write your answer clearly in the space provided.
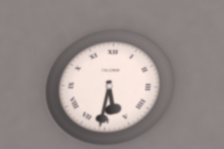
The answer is 5:31
